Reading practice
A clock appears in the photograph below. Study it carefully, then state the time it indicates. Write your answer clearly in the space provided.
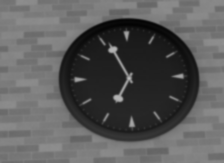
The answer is 6:56
